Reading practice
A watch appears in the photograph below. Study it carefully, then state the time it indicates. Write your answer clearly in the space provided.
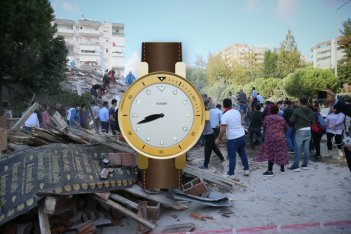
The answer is 8:42
